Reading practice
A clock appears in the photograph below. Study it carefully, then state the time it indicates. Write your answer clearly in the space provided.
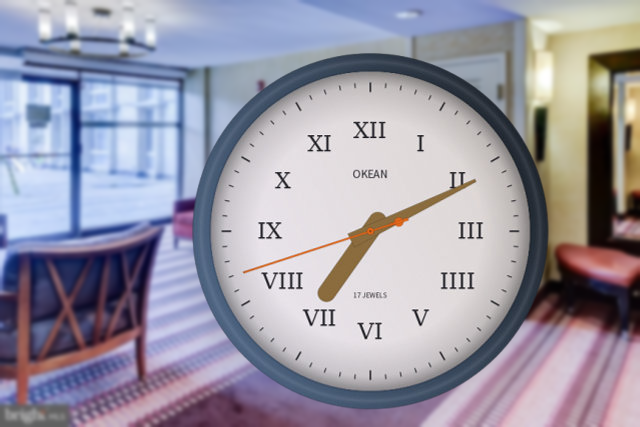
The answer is 7:10:42
